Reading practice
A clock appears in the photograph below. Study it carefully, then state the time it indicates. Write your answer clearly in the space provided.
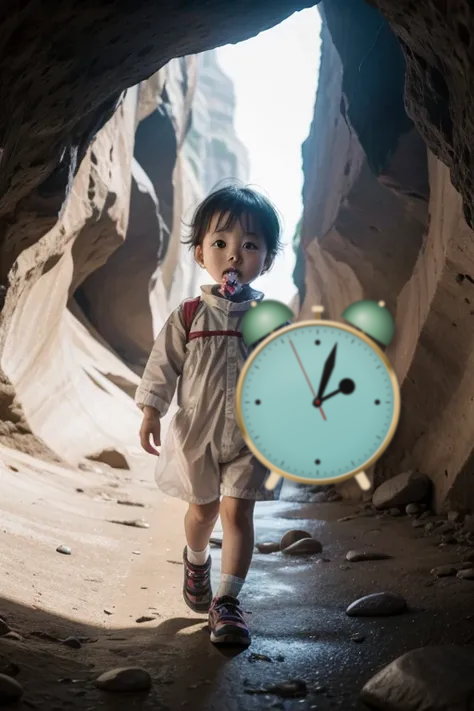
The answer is 2:02:56
